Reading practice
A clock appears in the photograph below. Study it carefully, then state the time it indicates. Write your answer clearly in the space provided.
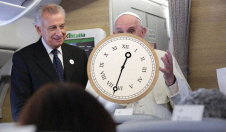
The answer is 12:32
